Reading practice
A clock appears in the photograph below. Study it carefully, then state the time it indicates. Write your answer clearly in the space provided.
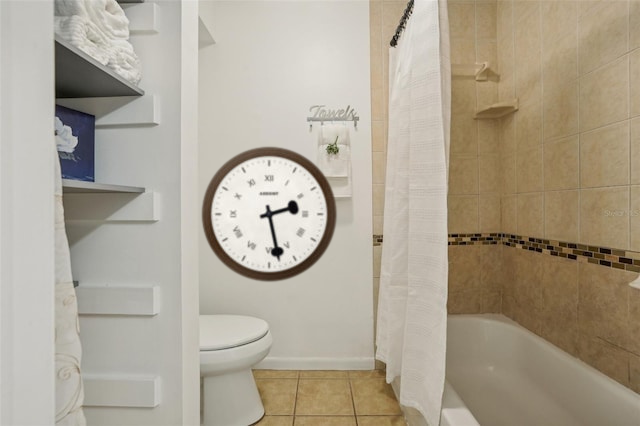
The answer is 2:28
